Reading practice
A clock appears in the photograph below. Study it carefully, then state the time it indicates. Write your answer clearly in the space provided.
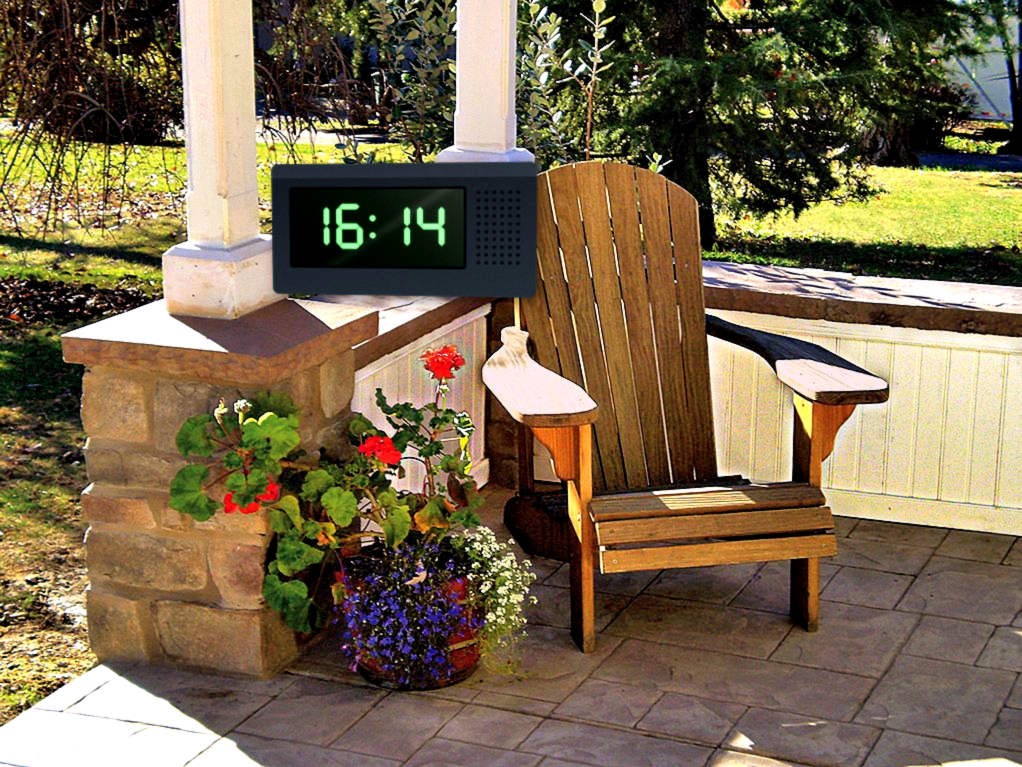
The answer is 16:14
